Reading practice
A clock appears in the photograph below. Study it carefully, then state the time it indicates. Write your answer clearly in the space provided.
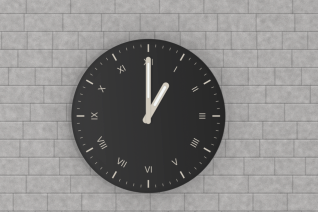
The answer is 1:00
